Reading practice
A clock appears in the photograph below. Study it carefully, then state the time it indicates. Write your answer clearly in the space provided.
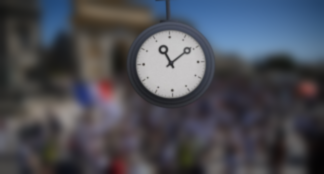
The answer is 11:09
